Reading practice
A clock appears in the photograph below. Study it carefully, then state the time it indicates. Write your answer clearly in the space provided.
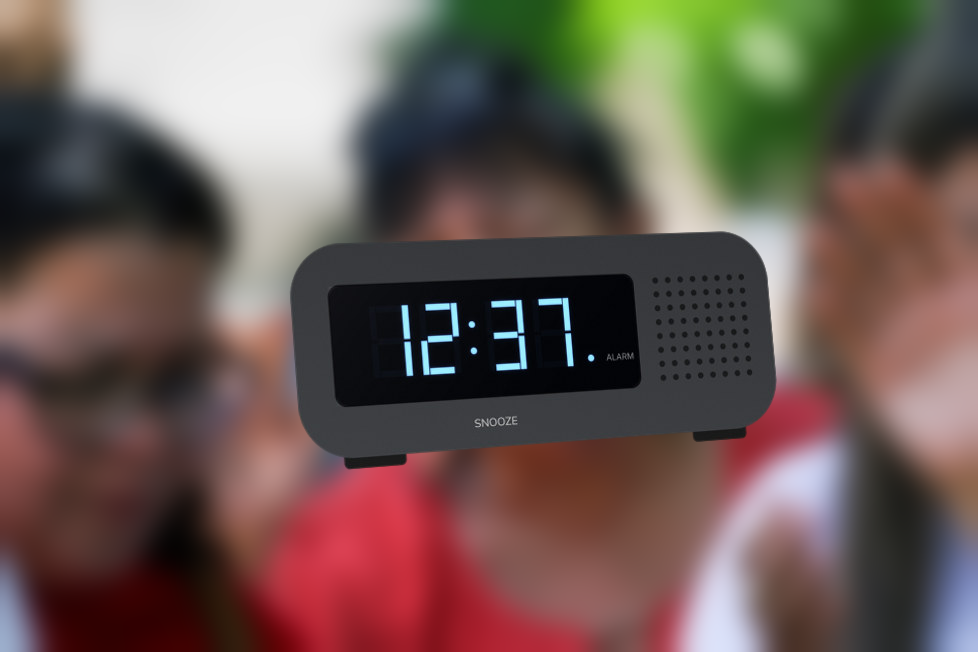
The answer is 12:37
